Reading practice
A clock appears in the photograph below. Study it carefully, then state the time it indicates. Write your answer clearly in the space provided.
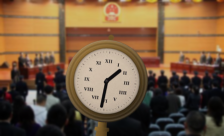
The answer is 1:31
